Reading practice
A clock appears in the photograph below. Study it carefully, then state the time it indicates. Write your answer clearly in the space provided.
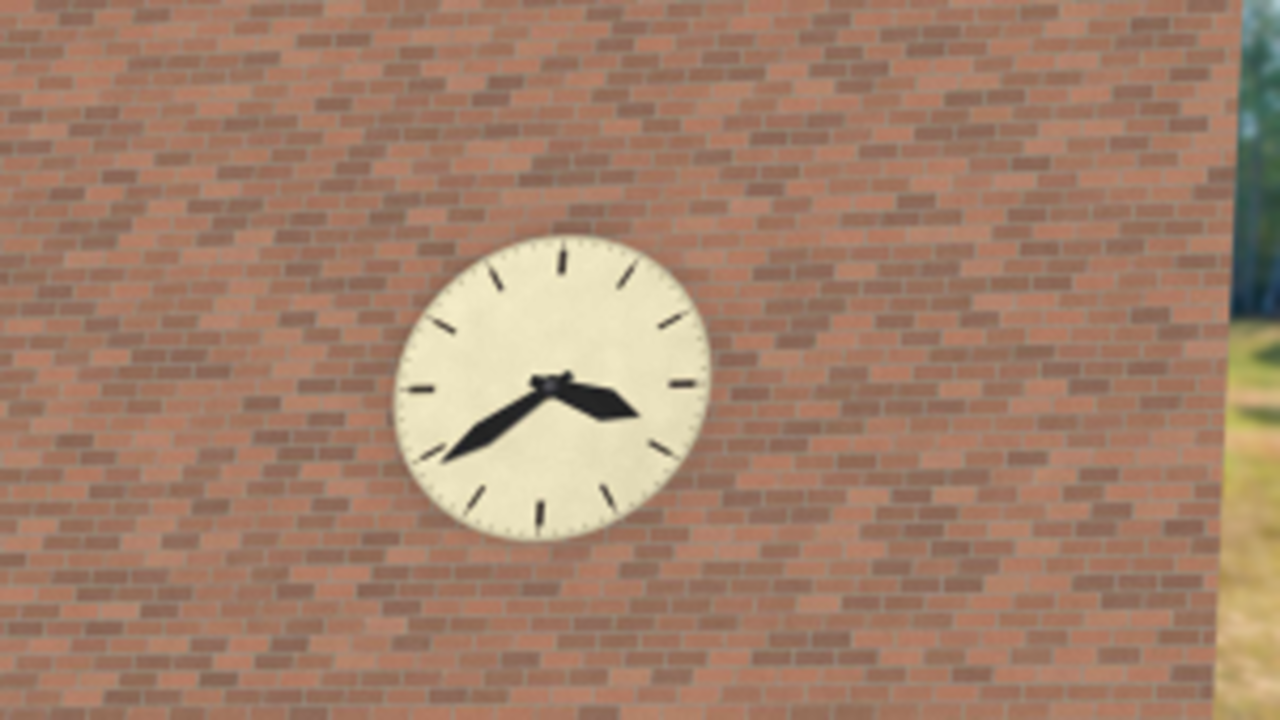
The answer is 3:39
